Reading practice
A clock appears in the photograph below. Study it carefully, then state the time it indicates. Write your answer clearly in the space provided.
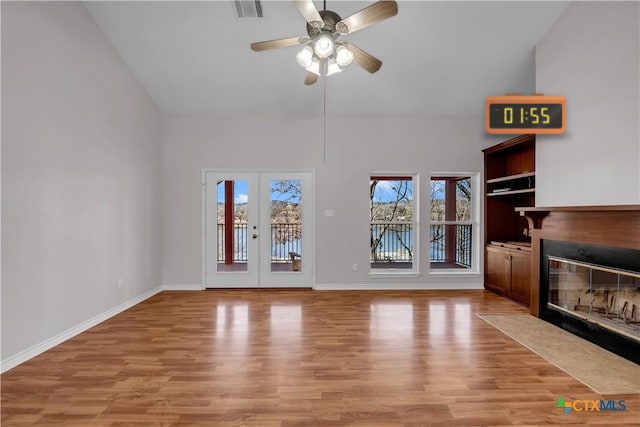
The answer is 1:55
